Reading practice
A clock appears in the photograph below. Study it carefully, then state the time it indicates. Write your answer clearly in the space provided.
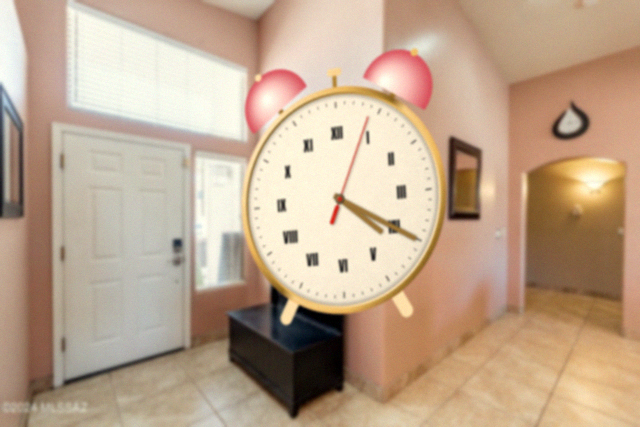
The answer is 4:20:04
